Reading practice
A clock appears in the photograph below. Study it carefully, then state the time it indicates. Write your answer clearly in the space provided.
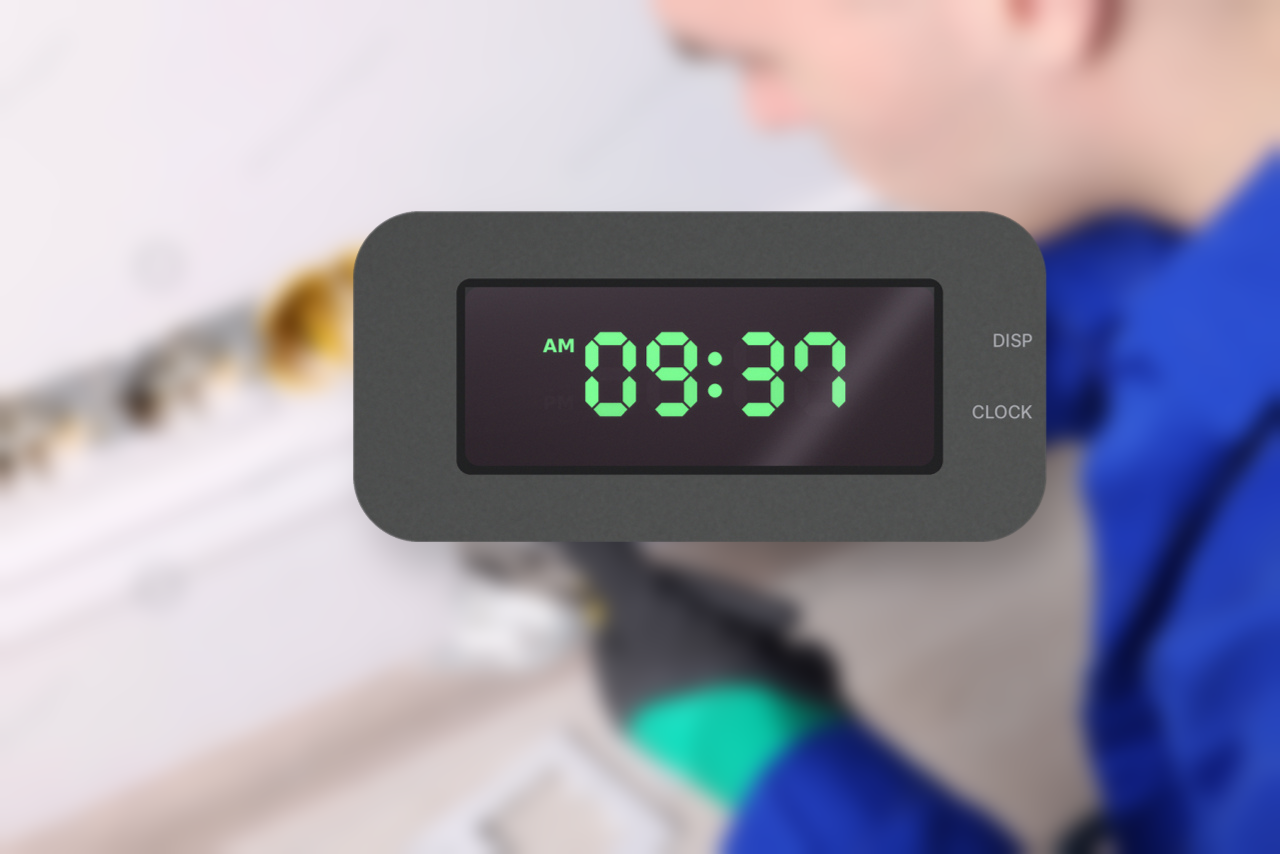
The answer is 9:37
